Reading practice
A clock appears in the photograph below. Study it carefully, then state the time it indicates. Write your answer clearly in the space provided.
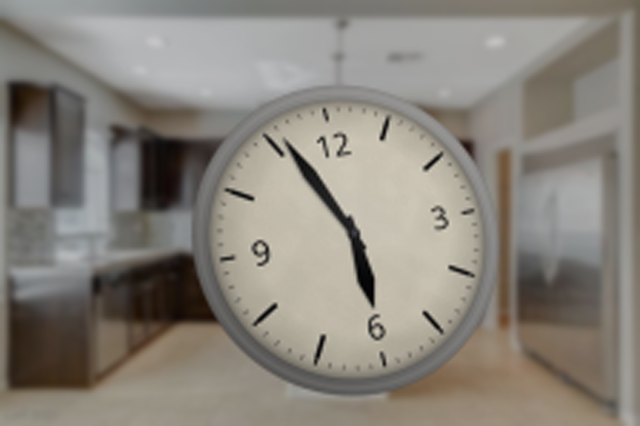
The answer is 5:56
